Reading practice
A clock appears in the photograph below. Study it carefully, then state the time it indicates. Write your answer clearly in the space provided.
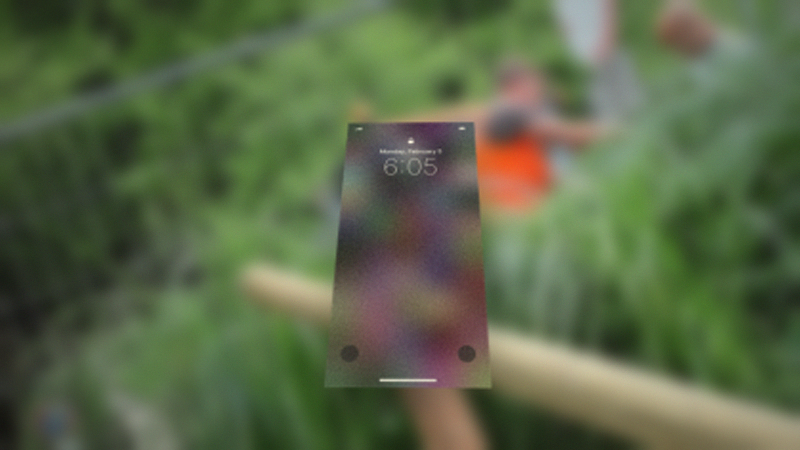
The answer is 6:05
